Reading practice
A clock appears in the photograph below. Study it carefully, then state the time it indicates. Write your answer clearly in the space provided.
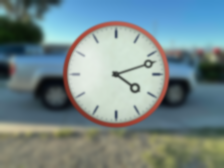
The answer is 4:12
